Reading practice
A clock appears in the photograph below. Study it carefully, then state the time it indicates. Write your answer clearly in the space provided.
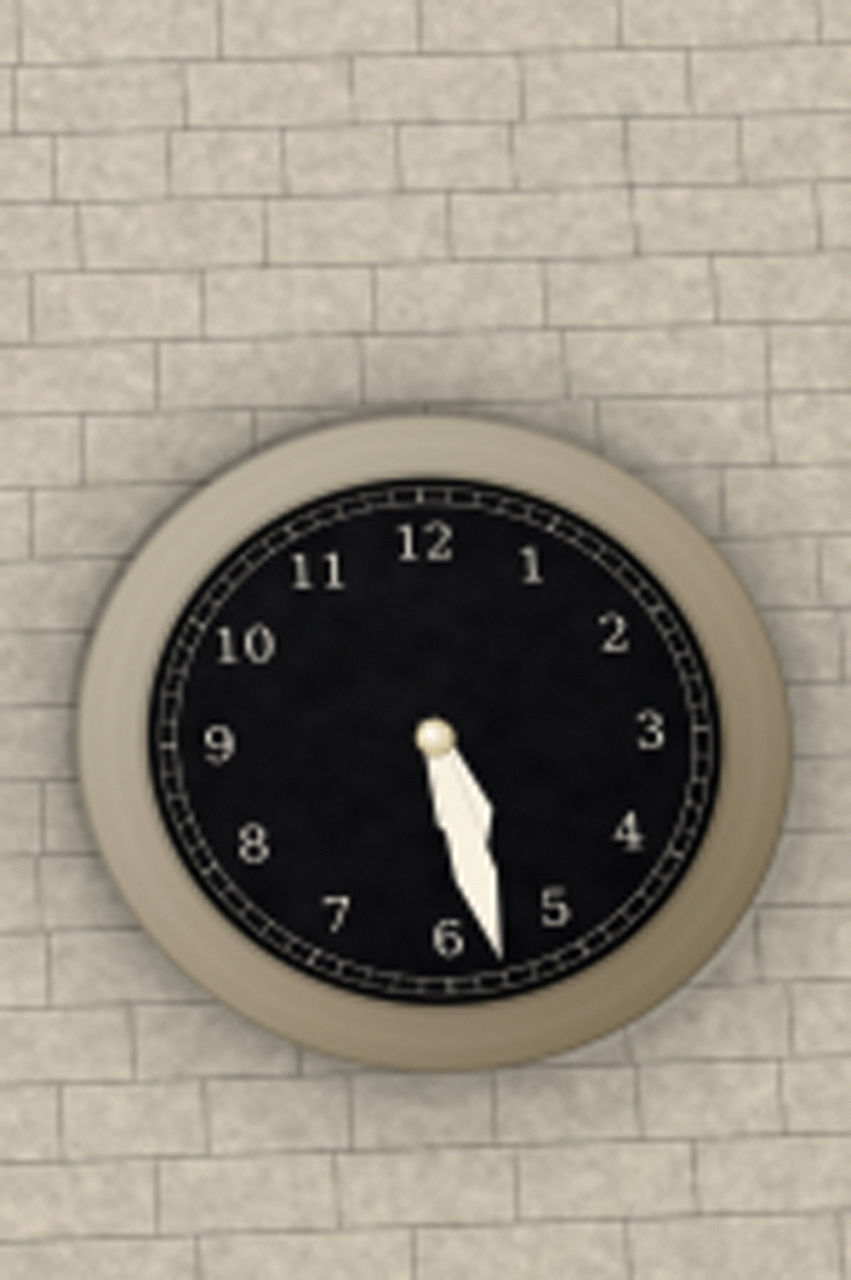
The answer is 5:28
